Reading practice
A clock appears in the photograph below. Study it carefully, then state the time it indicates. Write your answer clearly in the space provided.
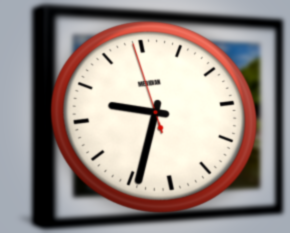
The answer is 9:33:59
